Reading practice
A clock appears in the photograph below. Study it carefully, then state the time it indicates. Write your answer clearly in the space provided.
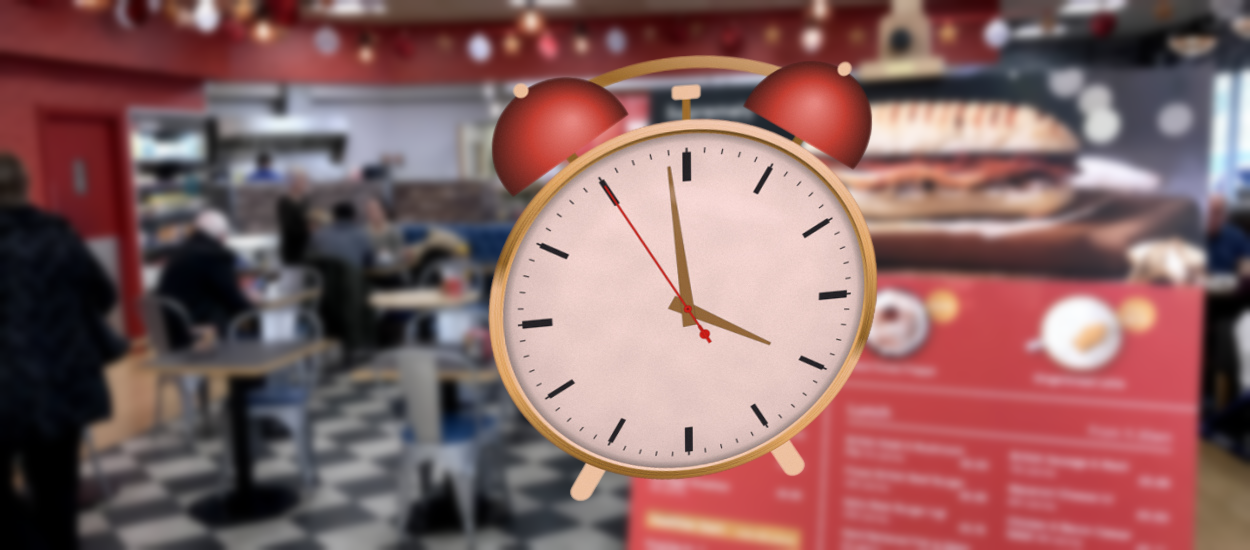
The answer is 3:58:55
